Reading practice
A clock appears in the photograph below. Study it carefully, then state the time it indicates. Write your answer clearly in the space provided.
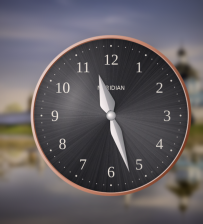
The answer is 11:27
